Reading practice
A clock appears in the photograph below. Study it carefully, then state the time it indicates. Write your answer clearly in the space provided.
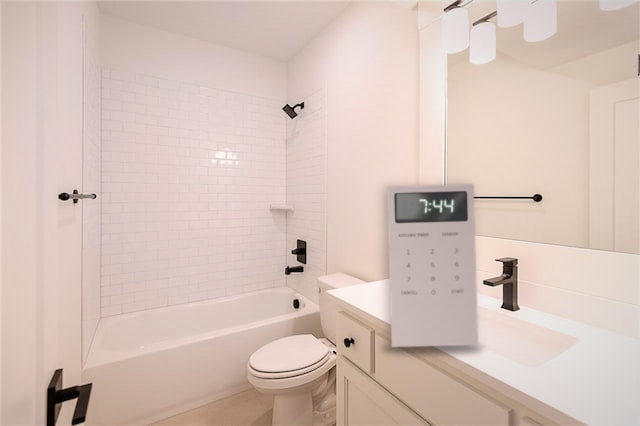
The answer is 7:44
